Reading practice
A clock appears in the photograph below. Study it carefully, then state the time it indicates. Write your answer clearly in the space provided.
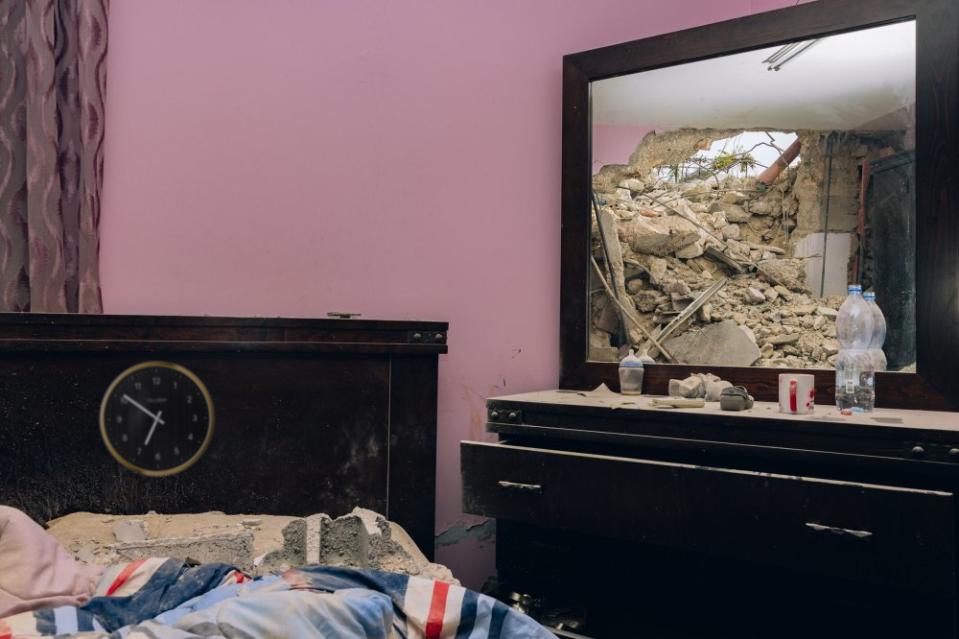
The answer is 6:51
